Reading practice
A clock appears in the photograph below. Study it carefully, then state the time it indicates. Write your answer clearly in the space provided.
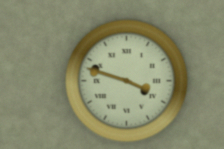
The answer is 3:48
